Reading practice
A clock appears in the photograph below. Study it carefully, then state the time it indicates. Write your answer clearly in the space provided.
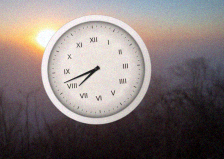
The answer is 7:42
